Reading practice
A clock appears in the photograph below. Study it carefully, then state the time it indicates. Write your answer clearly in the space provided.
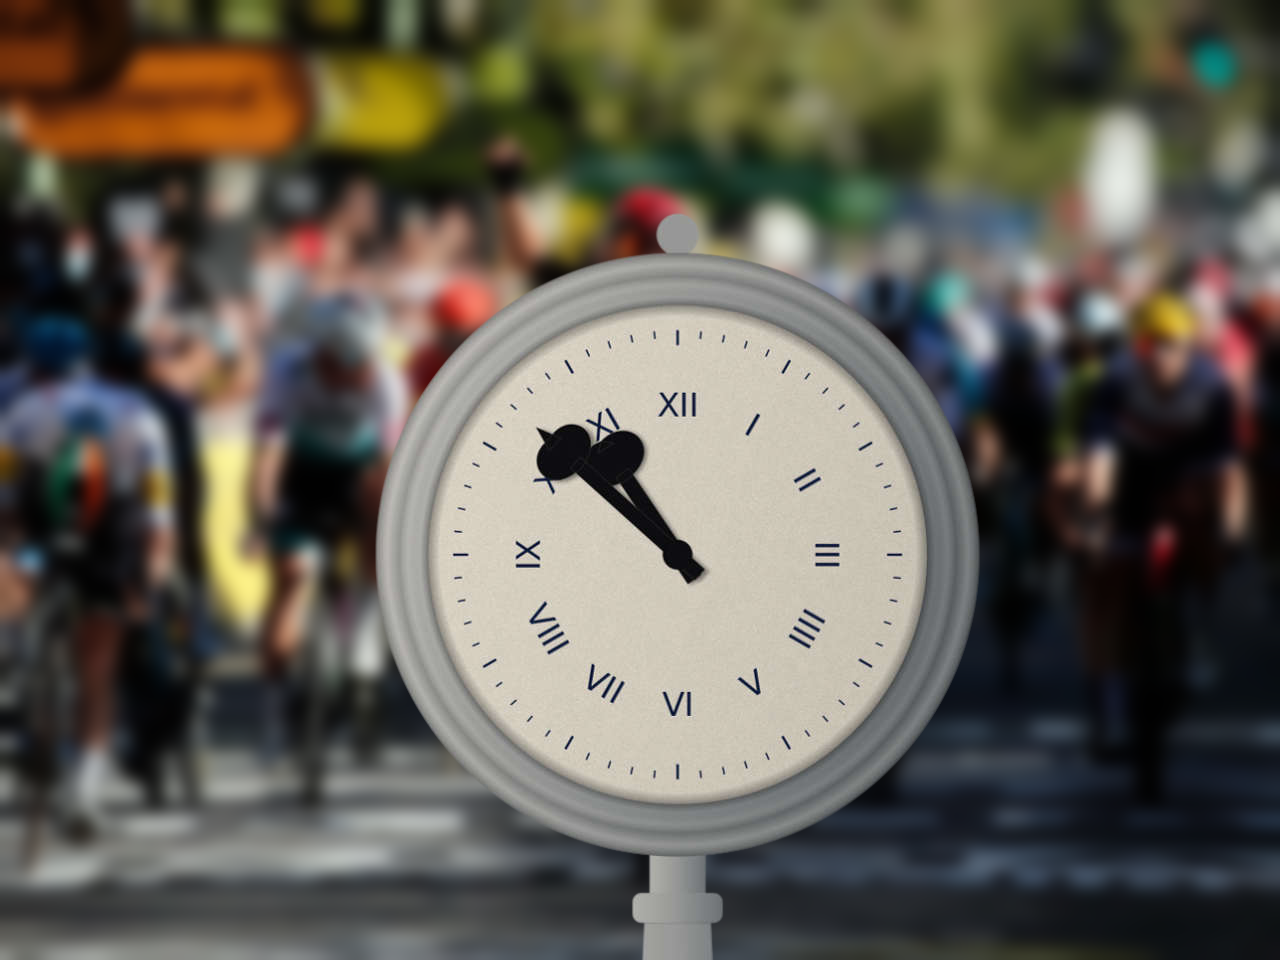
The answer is 10:52
